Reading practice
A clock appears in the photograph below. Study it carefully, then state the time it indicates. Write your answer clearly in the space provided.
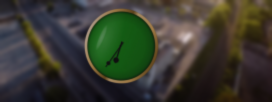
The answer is 6:36
